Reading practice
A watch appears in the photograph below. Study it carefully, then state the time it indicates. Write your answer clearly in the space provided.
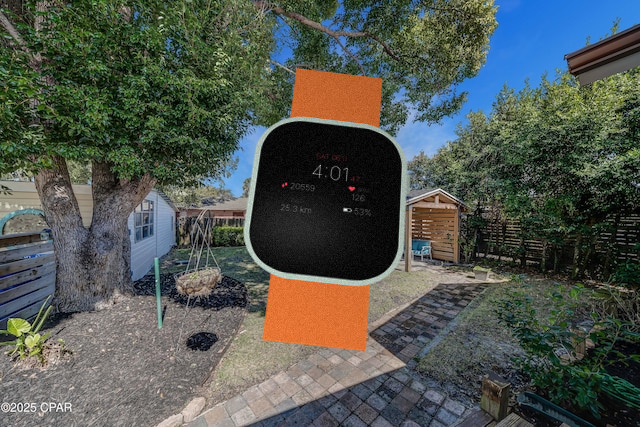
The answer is 4:01:47
